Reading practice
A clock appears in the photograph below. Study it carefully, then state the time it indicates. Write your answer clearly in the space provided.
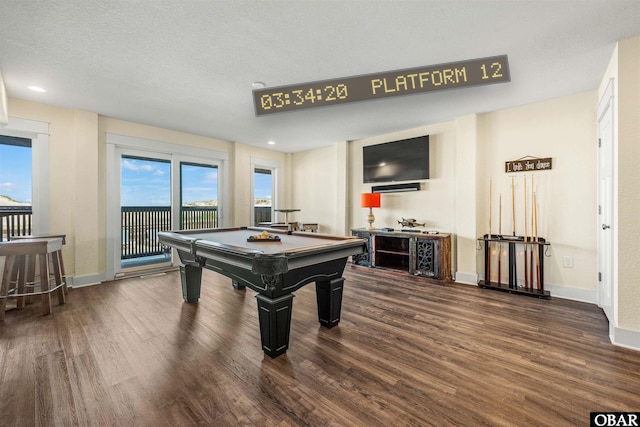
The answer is 3:34:20
